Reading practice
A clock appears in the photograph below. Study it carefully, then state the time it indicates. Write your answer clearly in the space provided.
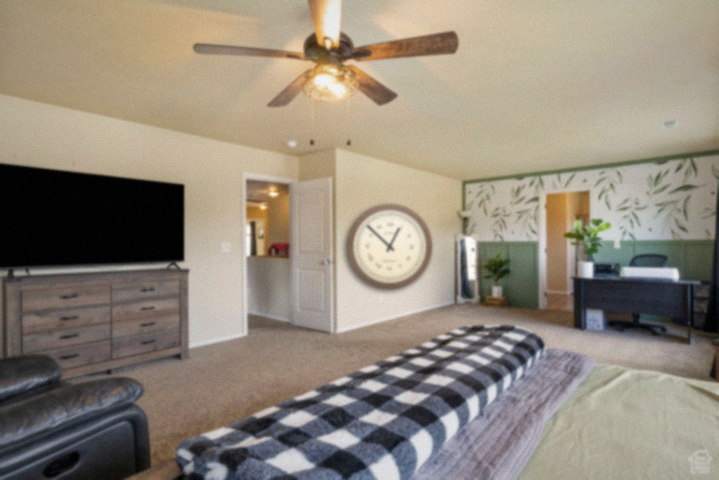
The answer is 12:52
